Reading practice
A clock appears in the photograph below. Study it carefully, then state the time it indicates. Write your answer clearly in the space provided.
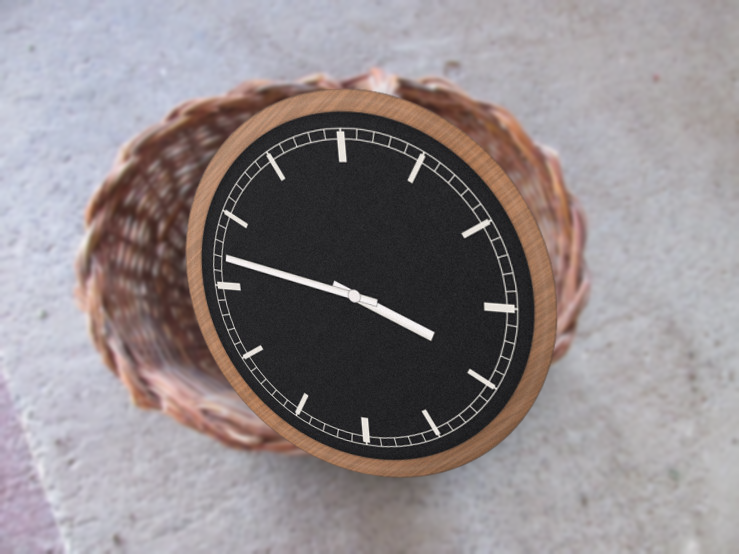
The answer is 3:47
